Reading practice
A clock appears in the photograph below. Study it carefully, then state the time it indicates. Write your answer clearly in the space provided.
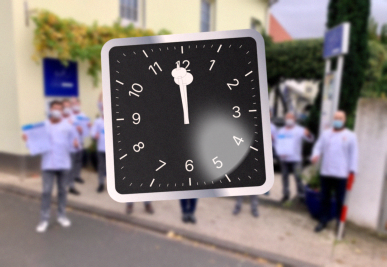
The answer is 11:59
